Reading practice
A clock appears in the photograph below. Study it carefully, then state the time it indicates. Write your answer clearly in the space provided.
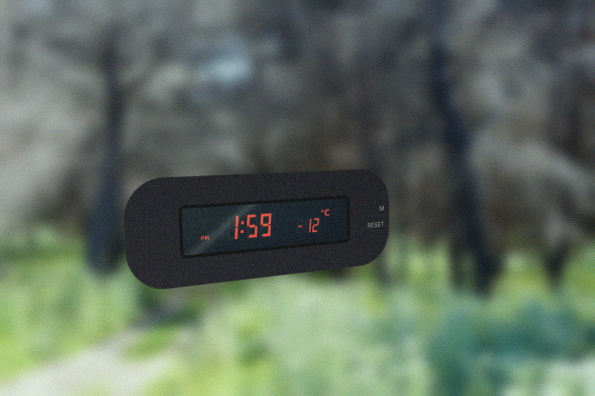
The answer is 1:59
